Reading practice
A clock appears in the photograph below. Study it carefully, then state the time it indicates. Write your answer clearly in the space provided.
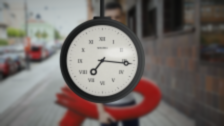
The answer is 7:16
